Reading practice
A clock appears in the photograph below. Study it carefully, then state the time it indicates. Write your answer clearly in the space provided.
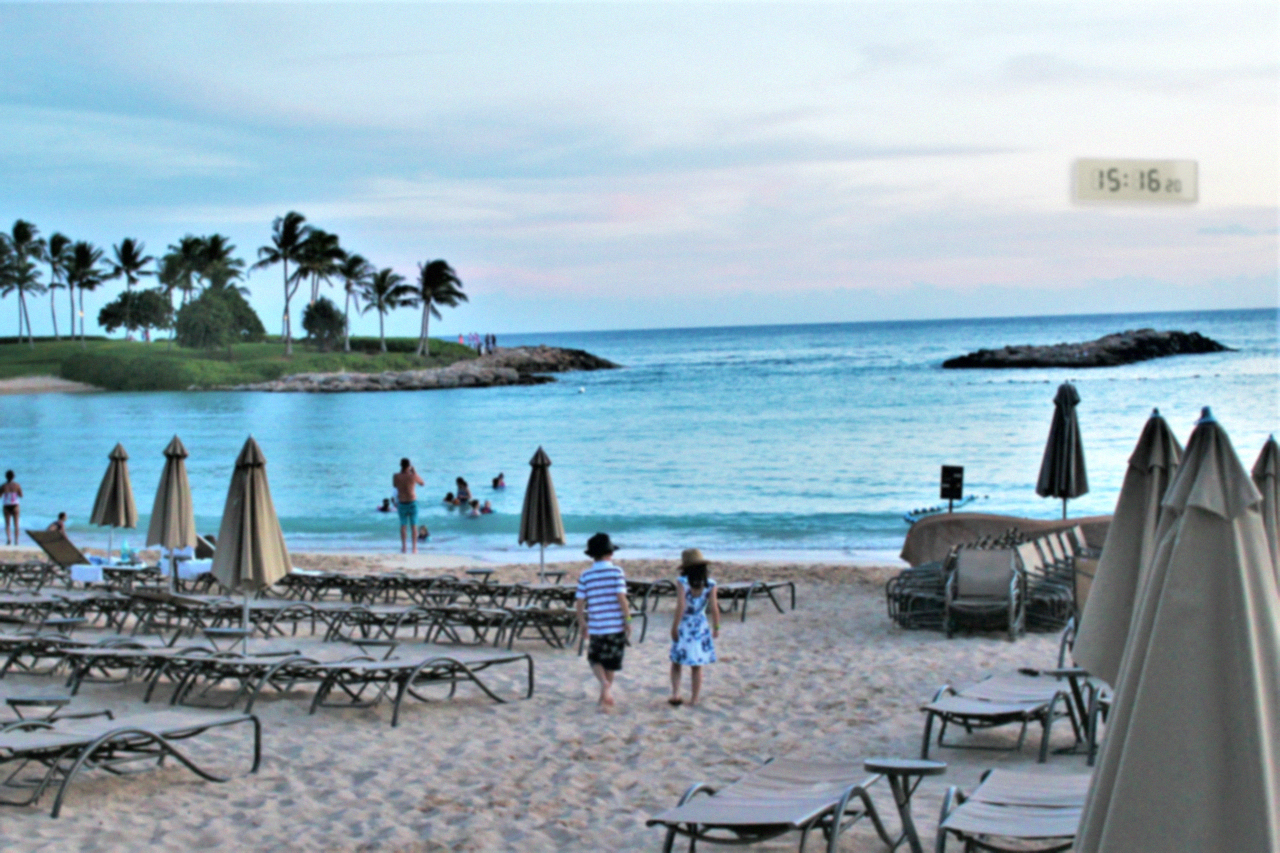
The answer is 15:16
